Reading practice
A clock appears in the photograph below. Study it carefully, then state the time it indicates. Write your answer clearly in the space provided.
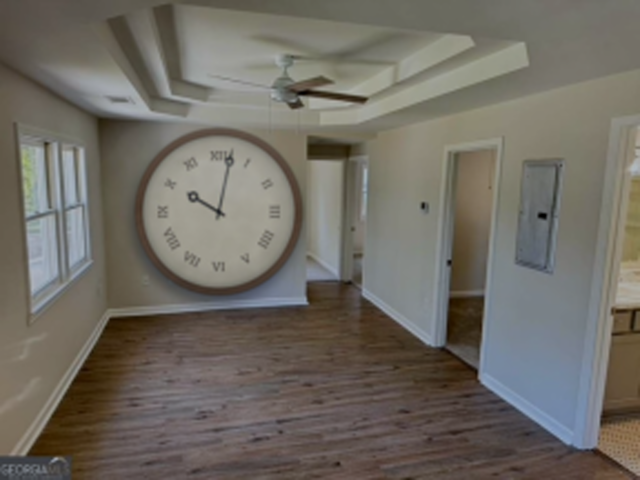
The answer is 10:02
